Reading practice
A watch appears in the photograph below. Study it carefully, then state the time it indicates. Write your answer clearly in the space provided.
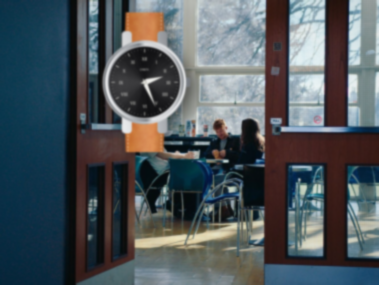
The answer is 2:26
